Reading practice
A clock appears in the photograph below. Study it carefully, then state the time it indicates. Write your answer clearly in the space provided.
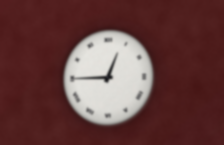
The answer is 12:45
